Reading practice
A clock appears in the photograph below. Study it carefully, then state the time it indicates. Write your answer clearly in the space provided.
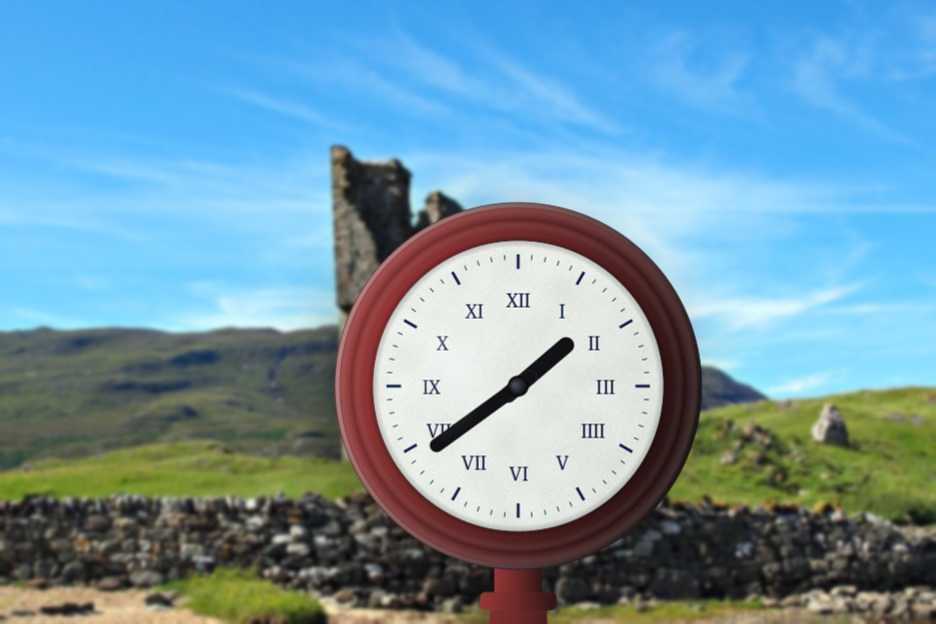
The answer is 1:39
